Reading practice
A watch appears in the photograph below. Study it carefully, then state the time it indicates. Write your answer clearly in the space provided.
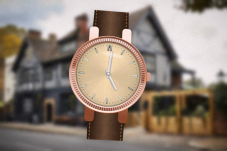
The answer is 5:01
